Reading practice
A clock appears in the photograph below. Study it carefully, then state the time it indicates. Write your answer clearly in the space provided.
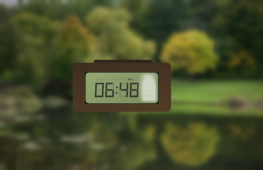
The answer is 6:48
